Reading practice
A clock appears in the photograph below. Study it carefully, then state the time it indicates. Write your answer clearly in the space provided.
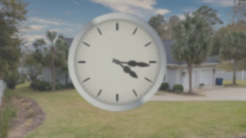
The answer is 4:16
